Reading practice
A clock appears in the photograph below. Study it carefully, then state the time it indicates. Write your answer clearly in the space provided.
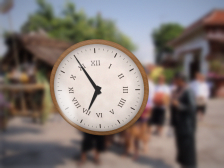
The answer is 6:55
